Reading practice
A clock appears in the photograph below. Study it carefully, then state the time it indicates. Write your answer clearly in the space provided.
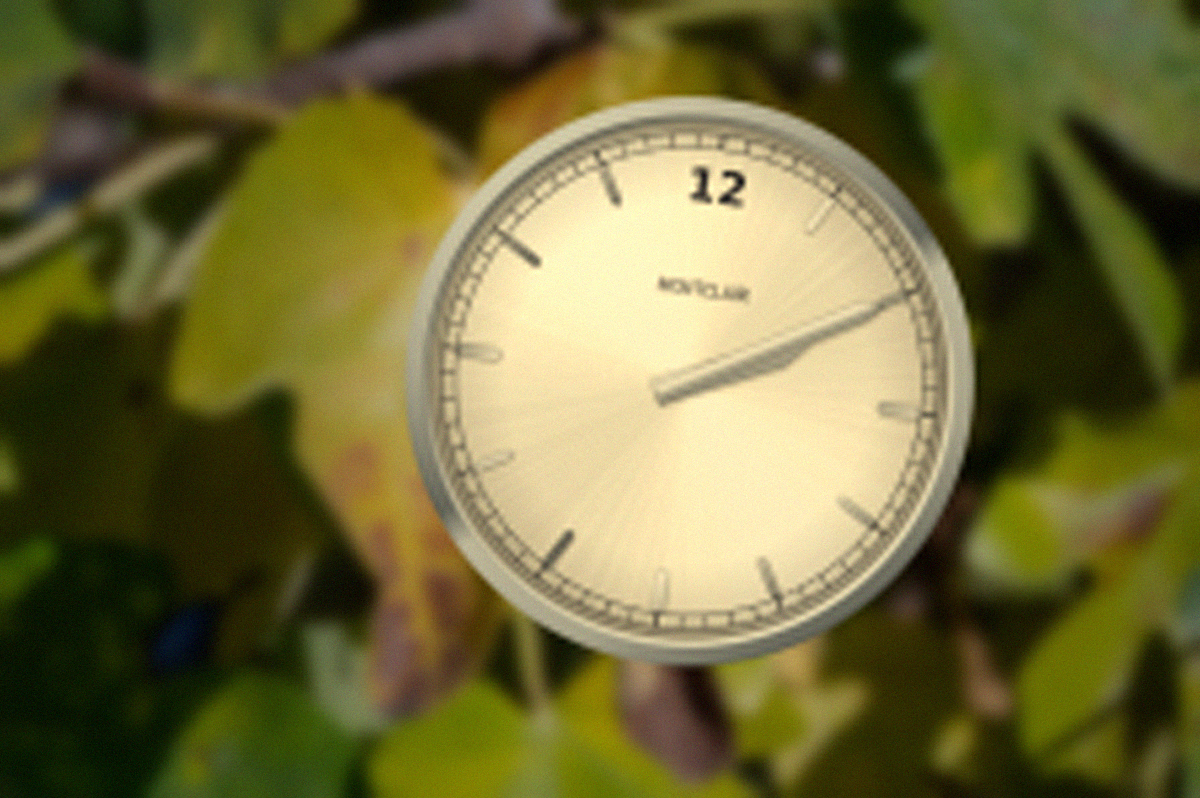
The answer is 2:10
